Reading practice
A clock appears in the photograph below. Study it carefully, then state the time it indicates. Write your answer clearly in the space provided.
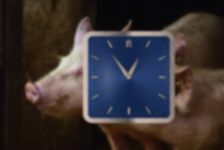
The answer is 12:54
